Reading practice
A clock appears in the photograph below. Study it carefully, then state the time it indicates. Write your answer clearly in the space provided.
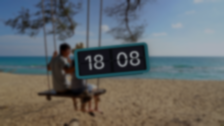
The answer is 18:08
